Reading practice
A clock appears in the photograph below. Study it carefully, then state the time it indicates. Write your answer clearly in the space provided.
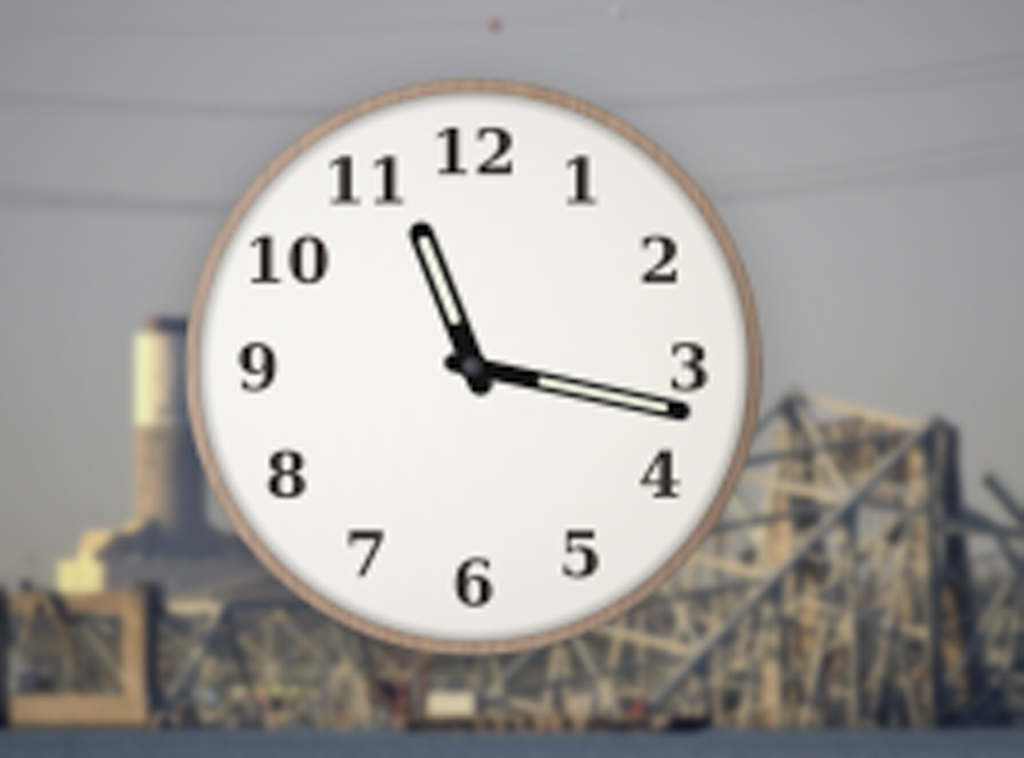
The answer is 11:17
